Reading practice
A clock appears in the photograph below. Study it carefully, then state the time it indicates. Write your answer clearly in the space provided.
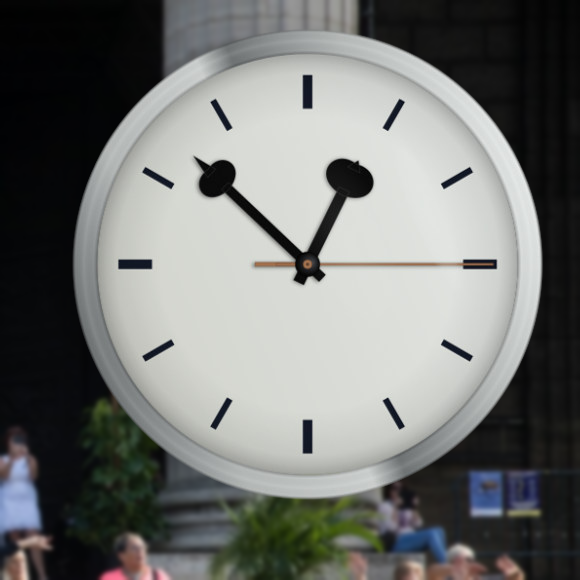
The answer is 12:52:15
